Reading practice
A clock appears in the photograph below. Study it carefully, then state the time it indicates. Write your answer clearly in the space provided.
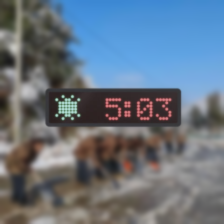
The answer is 5:03
